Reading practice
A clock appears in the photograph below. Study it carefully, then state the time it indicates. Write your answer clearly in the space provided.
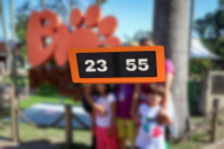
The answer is 23:55
